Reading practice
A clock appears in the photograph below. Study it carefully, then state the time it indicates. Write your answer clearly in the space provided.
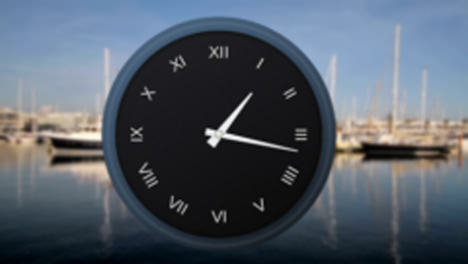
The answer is 1:17
